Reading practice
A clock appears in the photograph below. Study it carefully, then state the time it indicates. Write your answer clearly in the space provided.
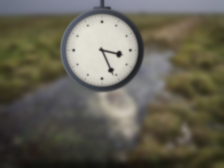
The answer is 3:26
